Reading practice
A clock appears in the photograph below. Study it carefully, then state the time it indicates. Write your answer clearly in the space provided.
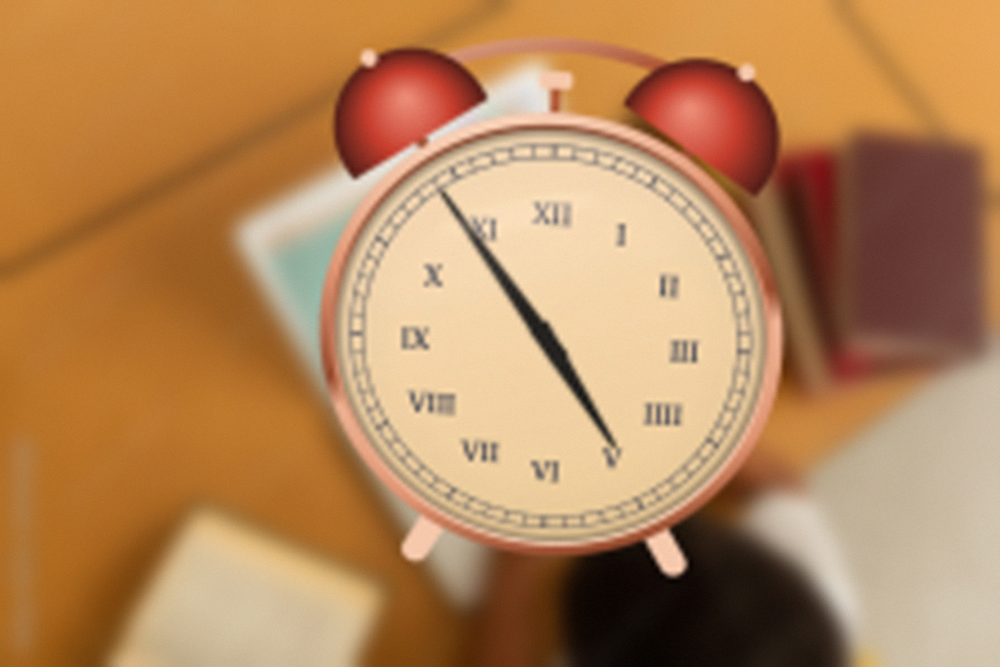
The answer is 4:54
